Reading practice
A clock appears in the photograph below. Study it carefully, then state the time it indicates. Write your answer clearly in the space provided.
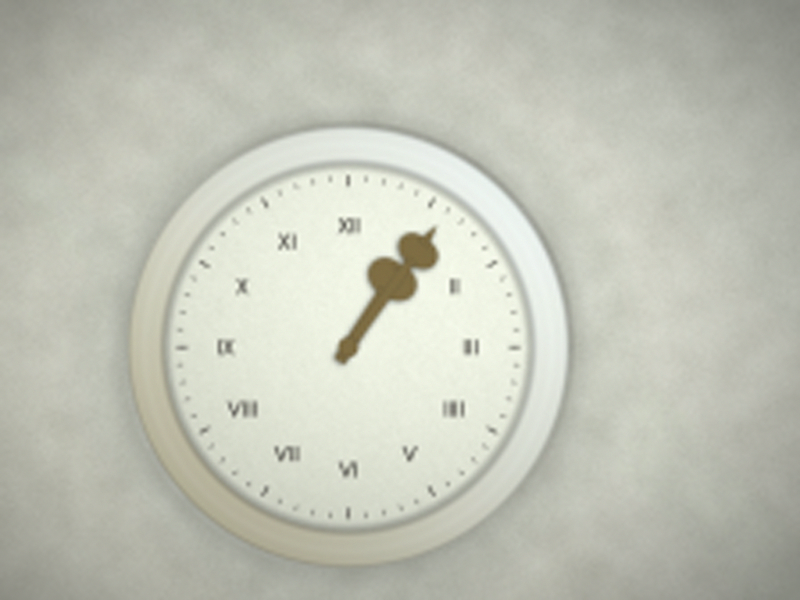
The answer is 1:06
